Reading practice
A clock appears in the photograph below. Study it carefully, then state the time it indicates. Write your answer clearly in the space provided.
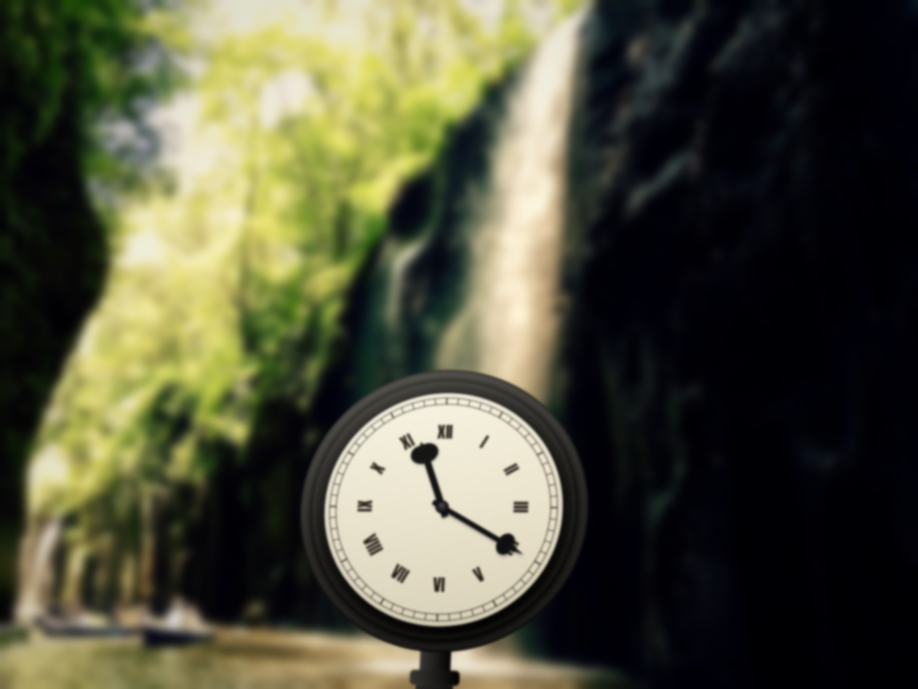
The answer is 11:20
